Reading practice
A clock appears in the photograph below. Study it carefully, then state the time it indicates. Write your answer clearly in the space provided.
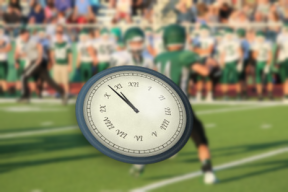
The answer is 10:53
